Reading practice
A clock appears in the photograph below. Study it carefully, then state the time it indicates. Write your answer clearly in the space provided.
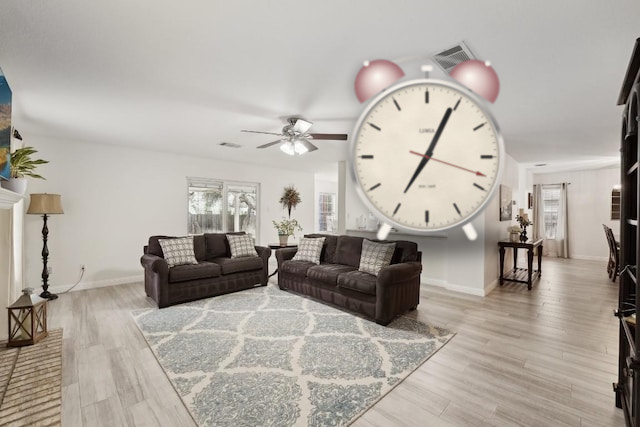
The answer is 7:04:18
